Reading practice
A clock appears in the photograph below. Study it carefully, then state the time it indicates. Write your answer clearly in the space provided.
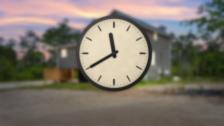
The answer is 11:40
